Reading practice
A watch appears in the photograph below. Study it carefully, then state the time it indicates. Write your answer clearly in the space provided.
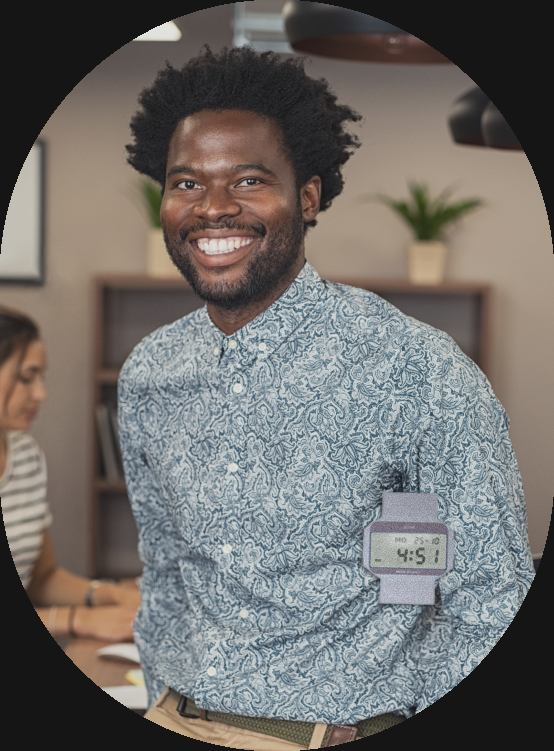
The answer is 4:51
